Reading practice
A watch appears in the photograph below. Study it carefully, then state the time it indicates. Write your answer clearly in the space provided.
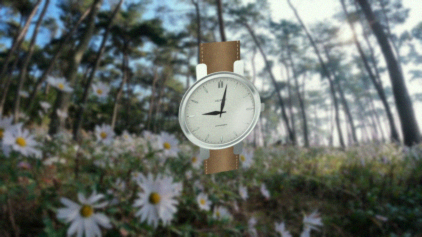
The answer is 9:02
